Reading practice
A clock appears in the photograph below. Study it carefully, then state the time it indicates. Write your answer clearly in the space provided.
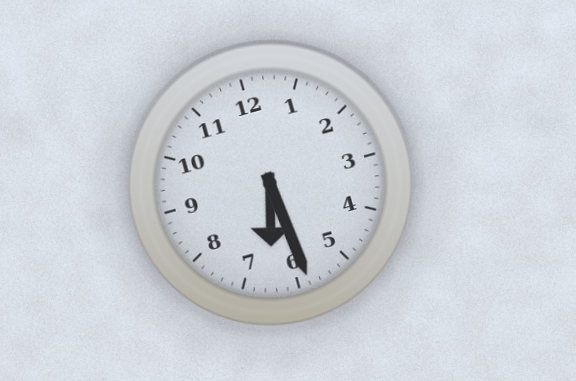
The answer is 6:29
